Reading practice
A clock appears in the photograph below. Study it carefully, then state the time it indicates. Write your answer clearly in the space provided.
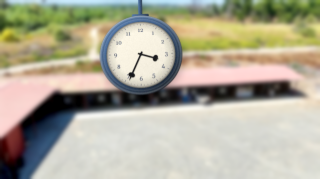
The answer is 3:34
